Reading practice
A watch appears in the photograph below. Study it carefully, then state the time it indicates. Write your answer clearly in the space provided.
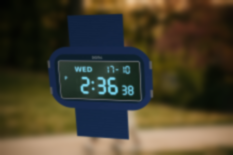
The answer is 2:36
